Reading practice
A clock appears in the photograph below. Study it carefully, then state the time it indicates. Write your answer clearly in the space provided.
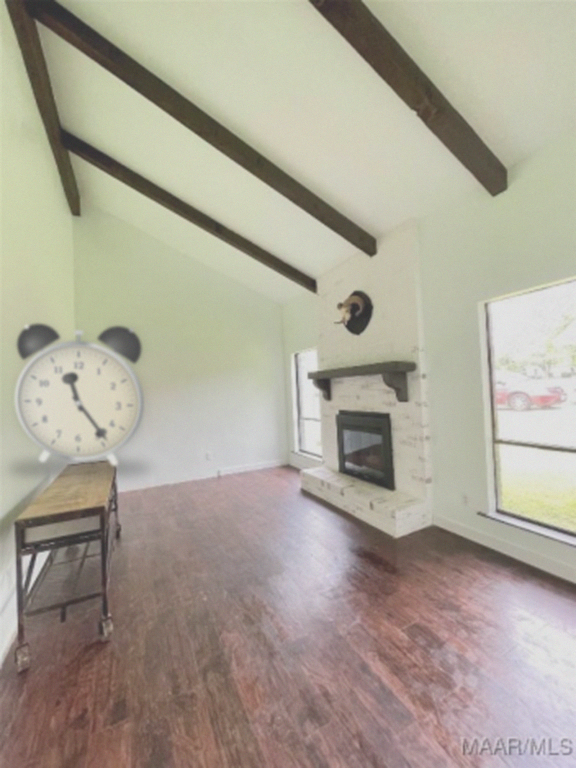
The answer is 11:24
